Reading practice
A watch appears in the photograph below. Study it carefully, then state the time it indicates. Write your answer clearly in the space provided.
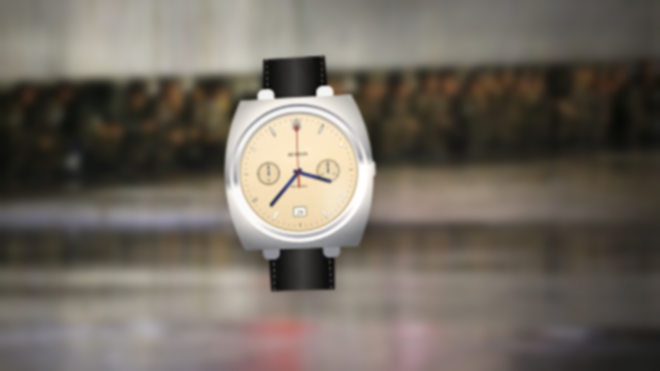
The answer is 3:37
